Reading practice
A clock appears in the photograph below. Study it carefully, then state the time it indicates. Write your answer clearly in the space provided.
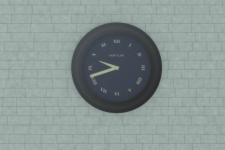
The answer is 9:42
